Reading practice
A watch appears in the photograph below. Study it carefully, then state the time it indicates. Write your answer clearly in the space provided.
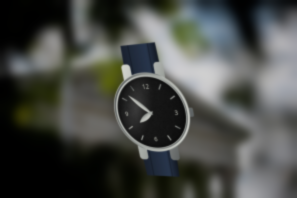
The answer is 7:52
